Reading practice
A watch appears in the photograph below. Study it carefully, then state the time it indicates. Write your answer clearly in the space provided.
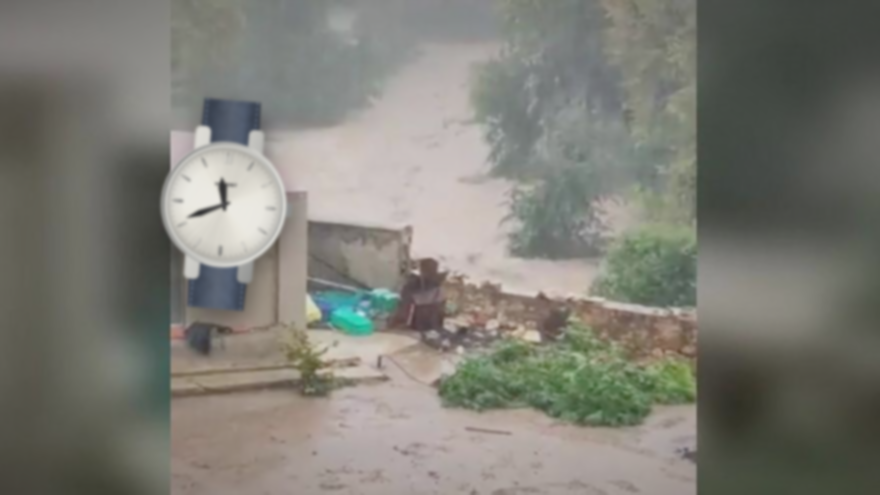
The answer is 11:41
